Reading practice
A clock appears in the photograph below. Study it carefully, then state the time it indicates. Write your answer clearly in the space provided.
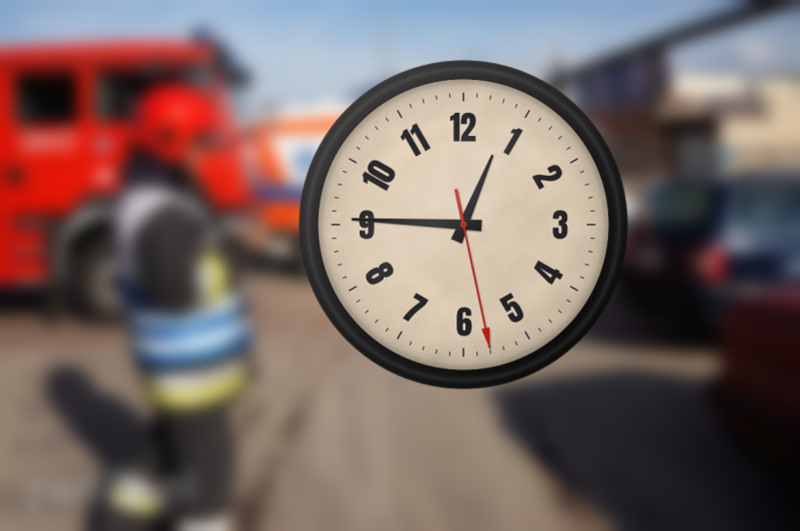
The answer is 12:45:28
